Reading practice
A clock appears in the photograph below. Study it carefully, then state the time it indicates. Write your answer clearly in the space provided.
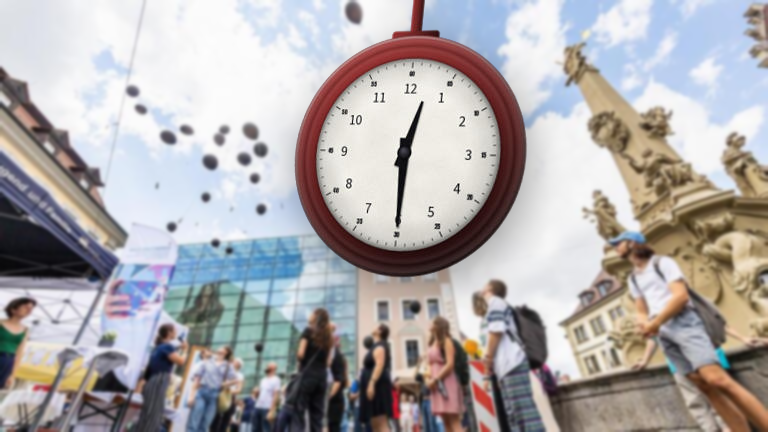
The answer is 12:30
